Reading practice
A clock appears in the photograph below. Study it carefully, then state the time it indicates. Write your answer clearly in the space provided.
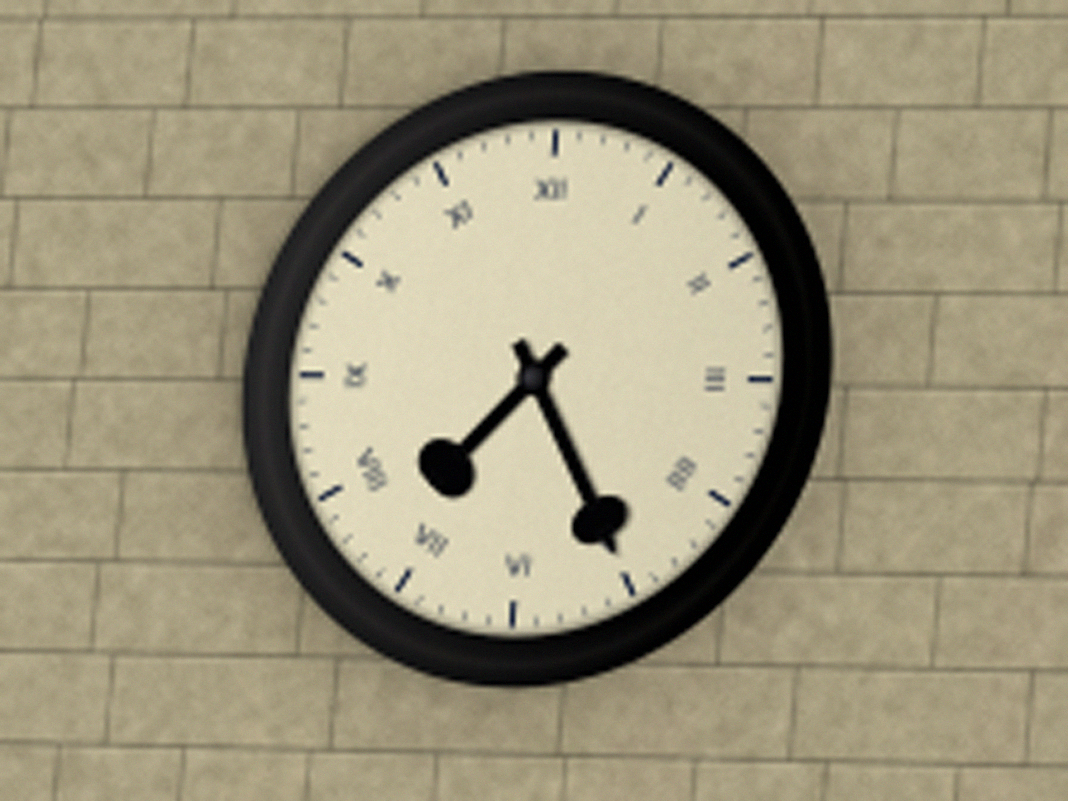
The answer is 7:25
